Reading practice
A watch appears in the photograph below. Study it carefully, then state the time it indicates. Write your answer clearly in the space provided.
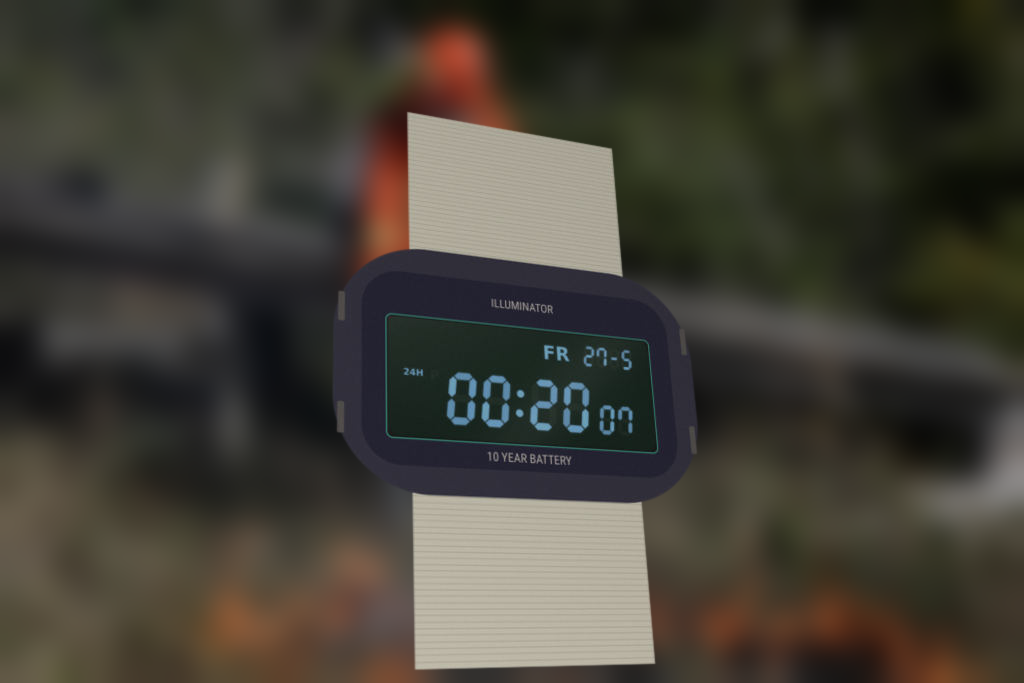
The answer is 0:20:07
